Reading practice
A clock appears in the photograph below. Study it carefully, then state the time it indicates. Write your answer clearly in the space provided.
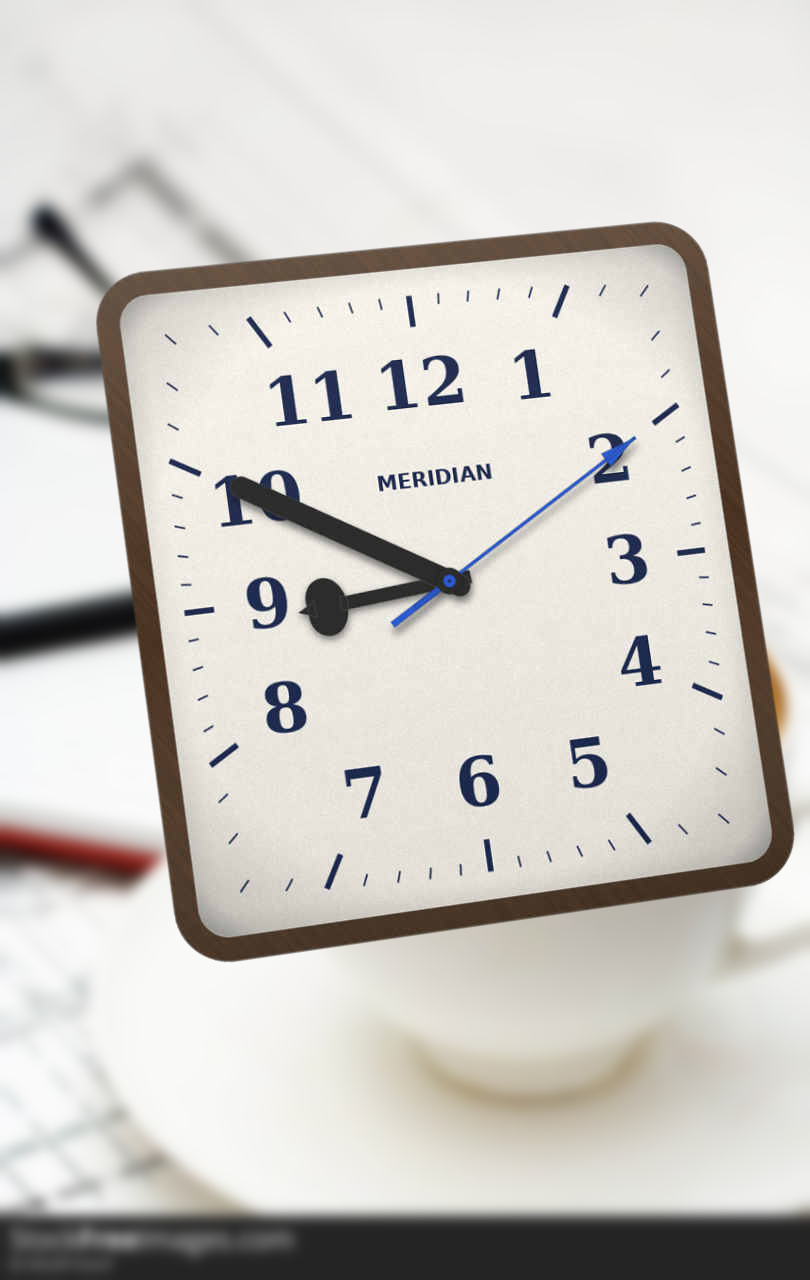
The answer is 8:50:10
